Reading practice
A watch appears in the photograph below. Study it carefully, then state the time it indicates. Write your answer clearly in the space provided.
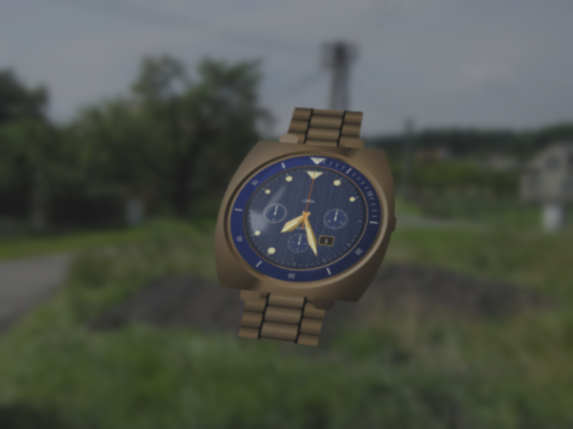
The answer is 7:26
